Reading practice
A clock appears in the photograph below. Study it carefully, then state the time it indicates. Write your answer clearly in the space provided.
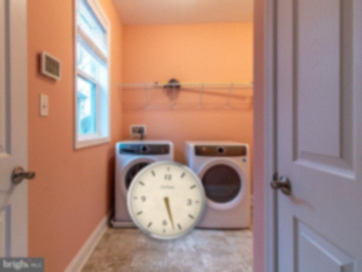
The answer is 5:27
